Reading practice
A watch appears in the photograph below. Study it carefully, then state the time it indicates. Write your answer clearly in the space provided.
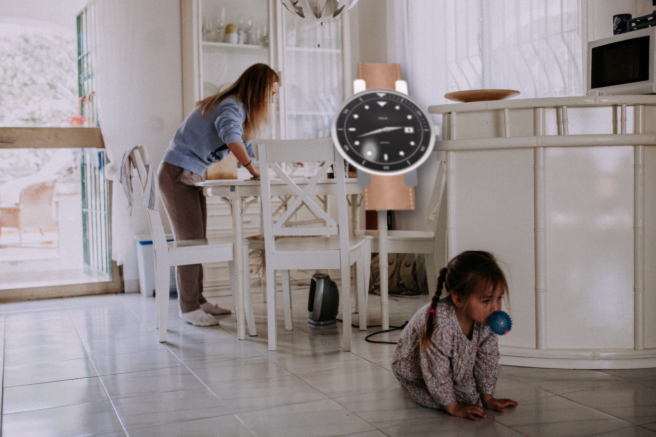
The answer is 2:42
